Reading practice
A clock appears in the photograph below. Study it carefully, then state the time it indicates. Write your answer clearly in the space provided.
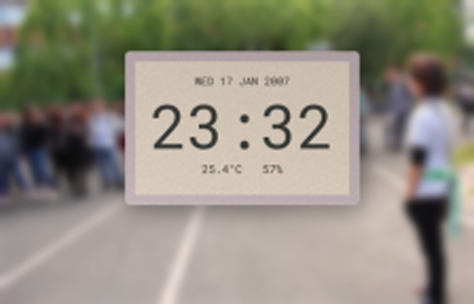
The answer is 23:32
